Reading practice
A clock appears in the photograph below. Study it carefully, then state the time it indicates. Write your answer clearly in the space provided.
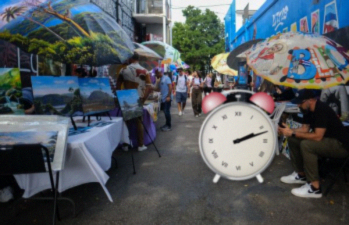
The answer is 2:12
